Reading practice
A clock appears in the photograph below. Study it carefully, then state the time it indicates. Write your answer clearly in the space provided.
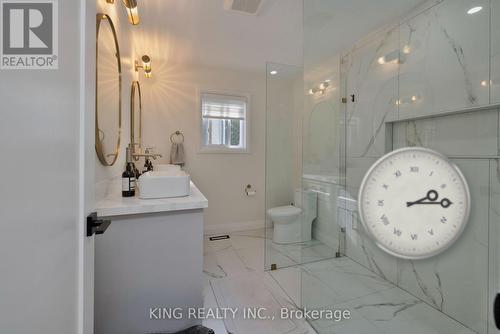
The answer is 2:15
